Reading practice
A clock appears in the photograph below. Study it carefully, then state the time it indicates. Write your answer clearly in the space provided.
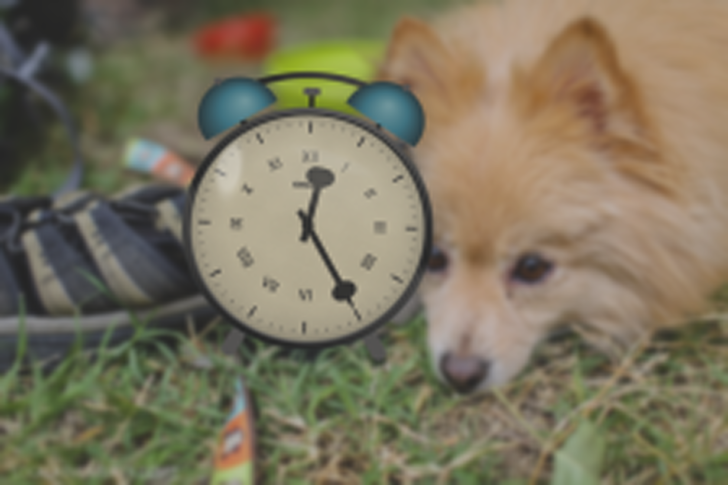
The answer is 12:25
